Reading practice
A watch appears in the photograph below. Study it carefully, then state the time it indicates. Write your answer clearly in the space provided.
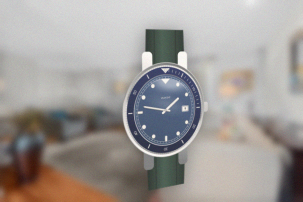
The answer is 1:47
